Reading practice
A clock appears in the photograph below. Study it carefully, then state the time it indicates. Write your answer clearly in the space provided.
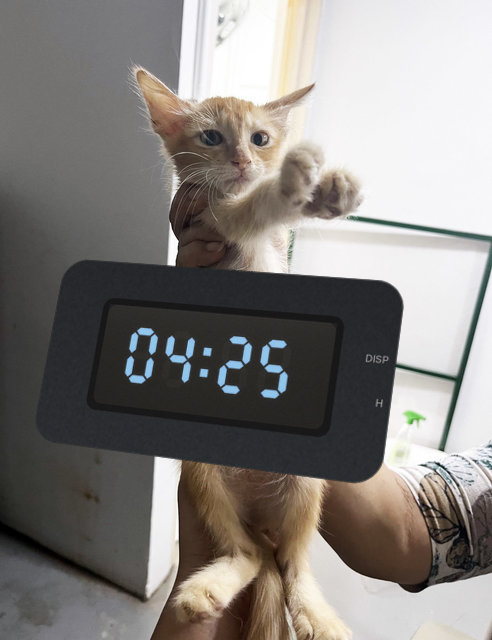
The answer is 4:25
